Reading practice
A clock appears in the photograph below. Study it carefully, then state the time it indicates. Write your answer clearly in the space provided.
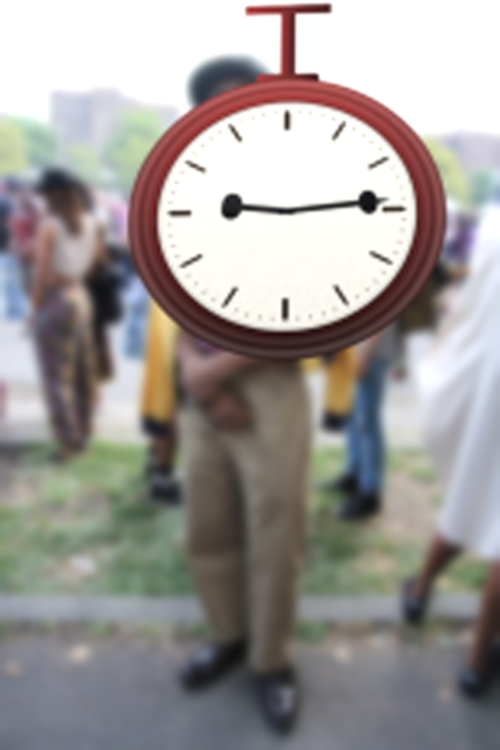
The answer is 9:14
